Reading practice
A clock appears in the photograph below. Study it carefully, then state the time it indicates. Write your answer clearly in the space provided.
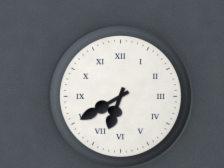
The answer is 6:40
